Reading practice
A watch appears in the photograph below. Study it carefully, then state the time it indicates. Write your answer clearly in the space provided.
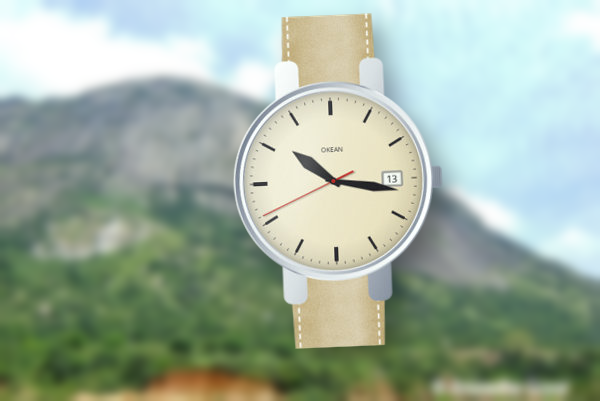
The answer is 10:16:41
